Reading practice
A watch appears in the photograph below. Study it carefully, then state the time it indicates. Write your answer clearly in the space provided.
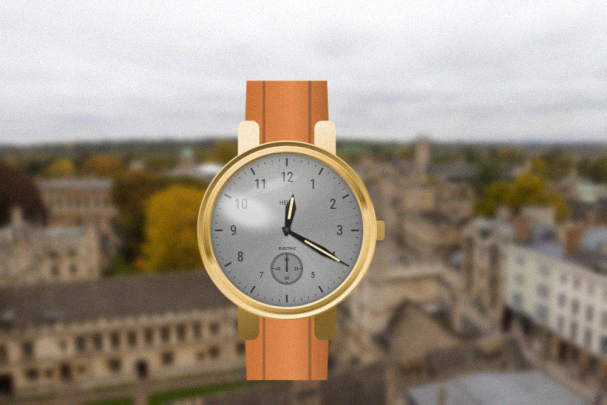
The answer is 12:20
